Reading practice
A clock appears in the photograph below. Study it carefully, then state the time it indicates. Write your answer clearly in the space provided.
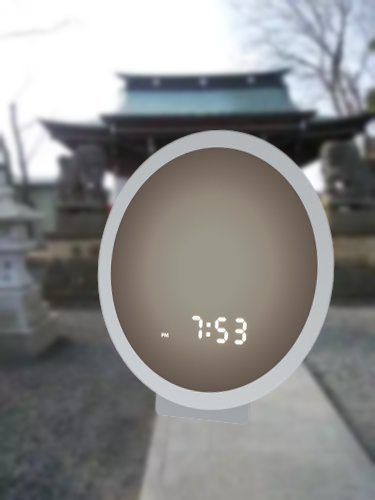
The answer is 7:53
